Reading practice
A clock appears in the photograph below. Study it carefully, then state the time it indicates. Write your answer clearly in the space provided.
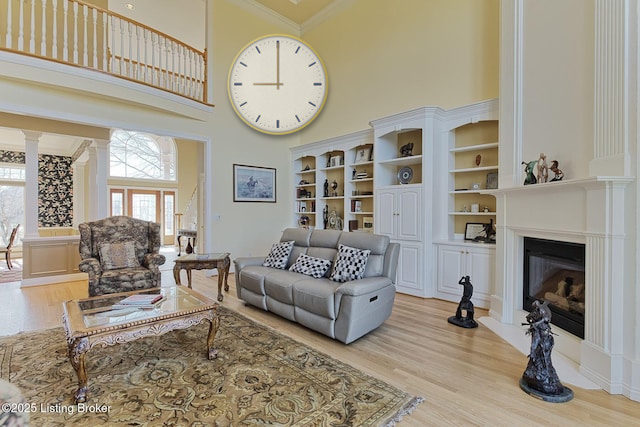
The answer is 9:00
